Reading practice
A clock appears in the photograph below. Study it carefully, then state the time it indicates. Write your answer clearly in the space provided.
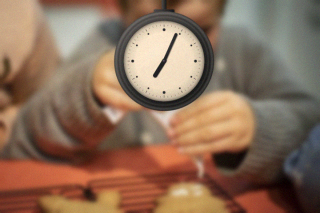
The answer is 7:04
